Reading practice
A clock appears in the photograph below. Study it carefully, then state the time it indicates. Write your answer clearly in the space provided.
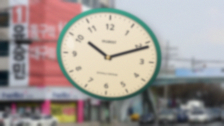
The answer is 10:11
